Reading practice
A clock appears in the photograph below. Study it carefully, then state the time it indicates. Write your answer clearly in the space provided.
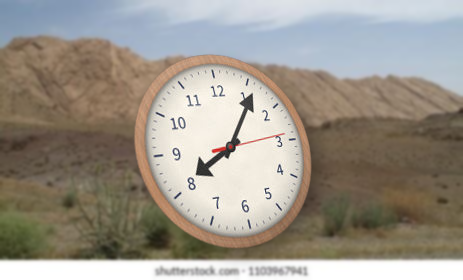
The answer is 8:06:14
